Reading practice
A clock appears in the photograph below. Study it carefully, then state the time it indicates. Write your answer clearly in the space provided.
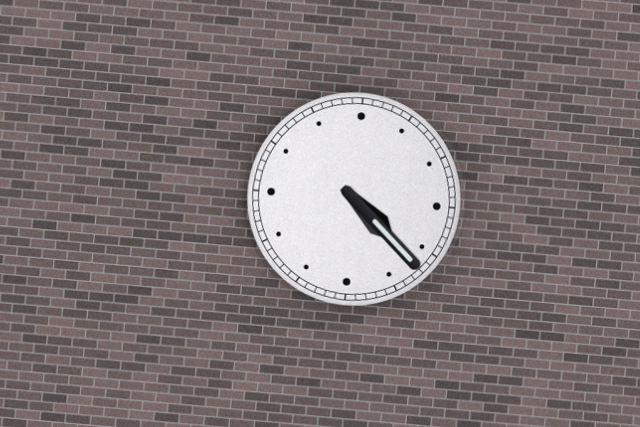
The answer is 4:22
